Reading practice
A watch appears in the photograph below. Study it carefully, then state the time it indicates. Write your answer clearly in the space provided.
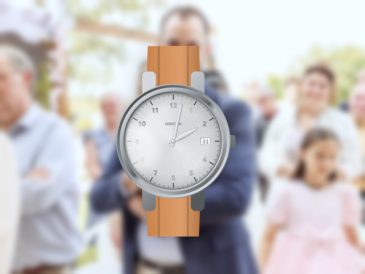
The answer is 2:02
